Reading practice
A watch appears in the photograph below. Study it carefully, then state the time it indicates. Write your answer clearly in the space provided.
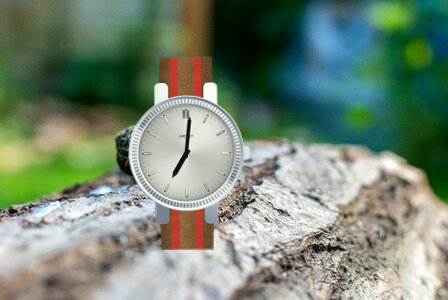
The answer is 7:01
